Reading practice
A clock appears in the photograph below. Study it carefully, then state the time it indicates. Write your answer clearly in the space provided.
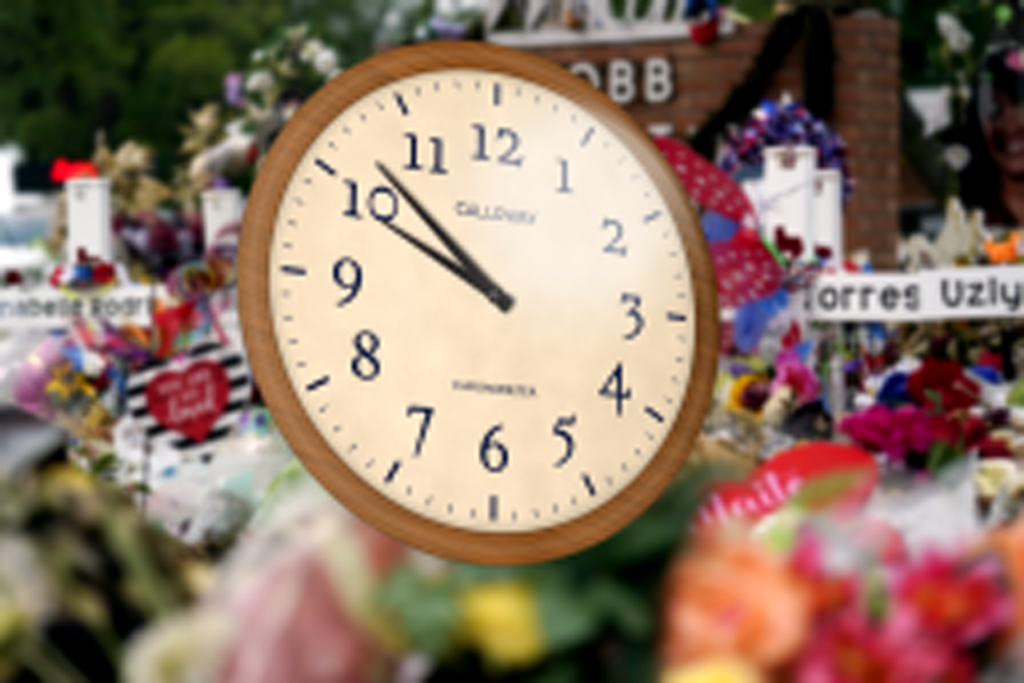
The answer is 9:52
